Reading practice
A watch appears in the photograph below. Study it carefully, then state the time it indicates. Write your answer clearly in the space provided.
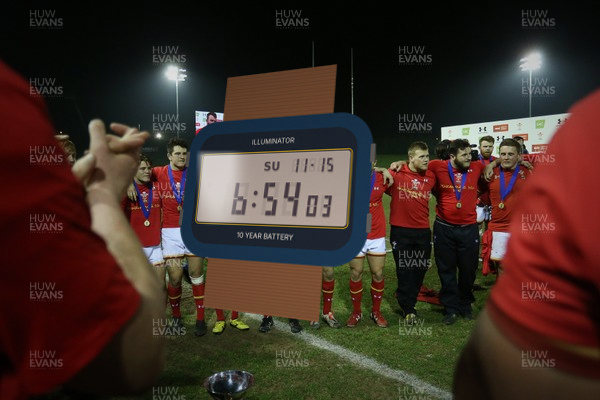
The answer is 6:54:03
